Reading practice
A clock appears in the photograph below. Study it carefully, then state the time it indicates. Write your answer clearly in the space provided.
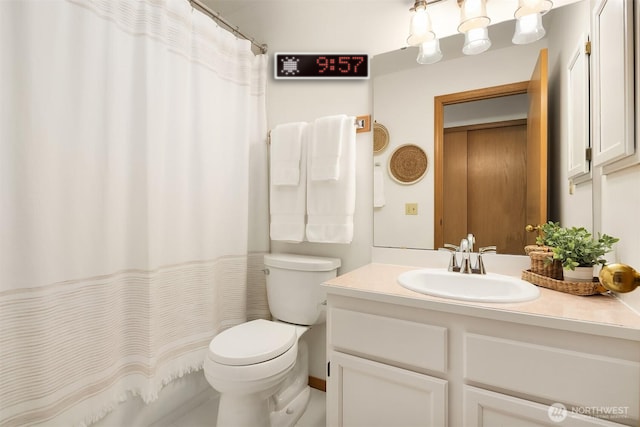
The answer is 9:57
